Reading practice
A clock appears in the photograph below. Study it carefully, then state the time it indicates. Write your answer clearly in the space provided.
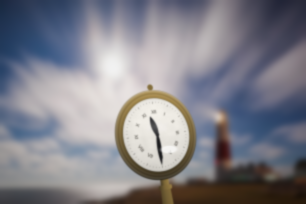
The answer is 11:30
